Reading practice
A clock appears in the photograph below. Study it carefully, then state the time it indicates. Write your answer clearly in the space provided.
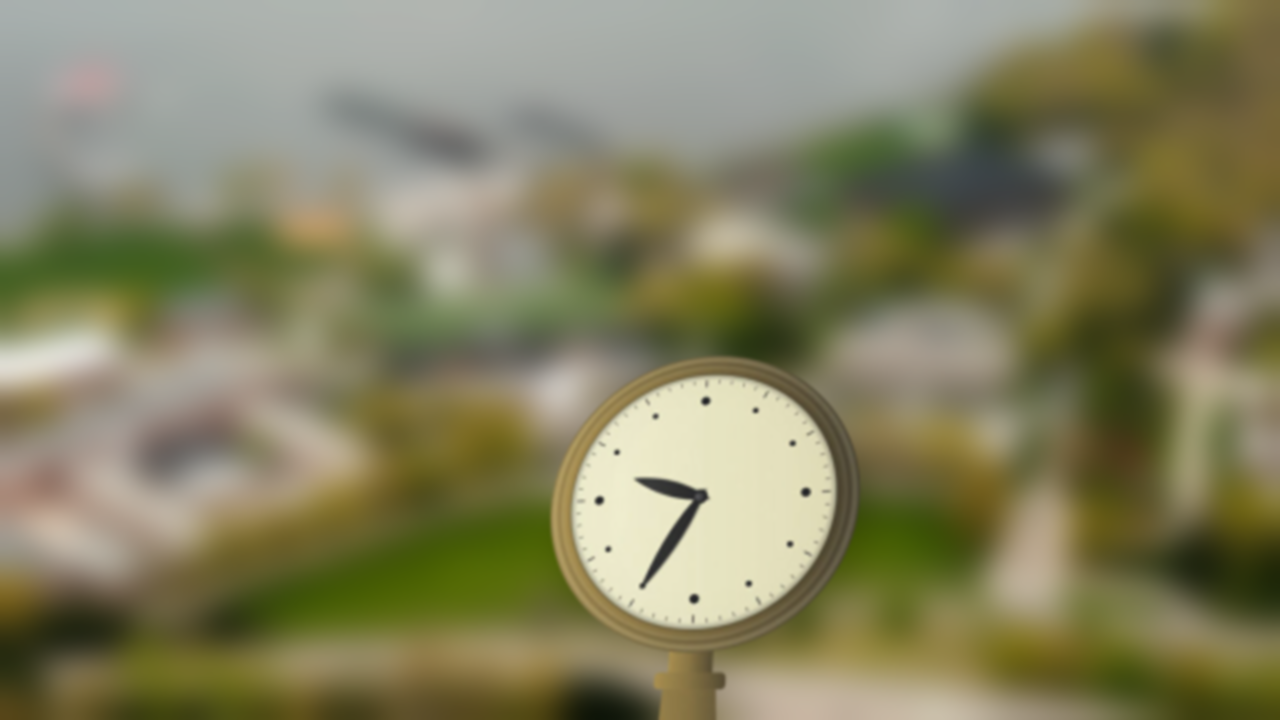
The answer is 9:35
